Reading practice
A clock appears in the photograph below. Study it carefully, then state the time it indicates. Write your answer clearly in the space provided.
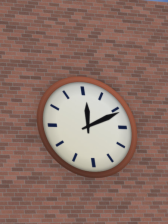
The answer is 12:11
